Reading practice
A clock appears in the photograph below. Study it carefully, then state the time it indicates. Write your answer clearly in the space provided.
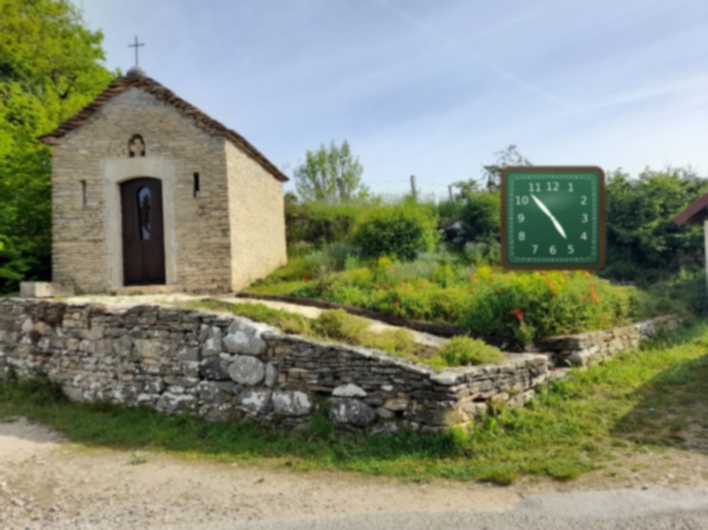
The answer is 4:53
